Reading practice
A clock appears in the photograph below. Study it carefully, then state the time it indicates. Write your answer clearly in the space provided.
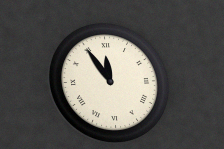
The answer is 11:55
